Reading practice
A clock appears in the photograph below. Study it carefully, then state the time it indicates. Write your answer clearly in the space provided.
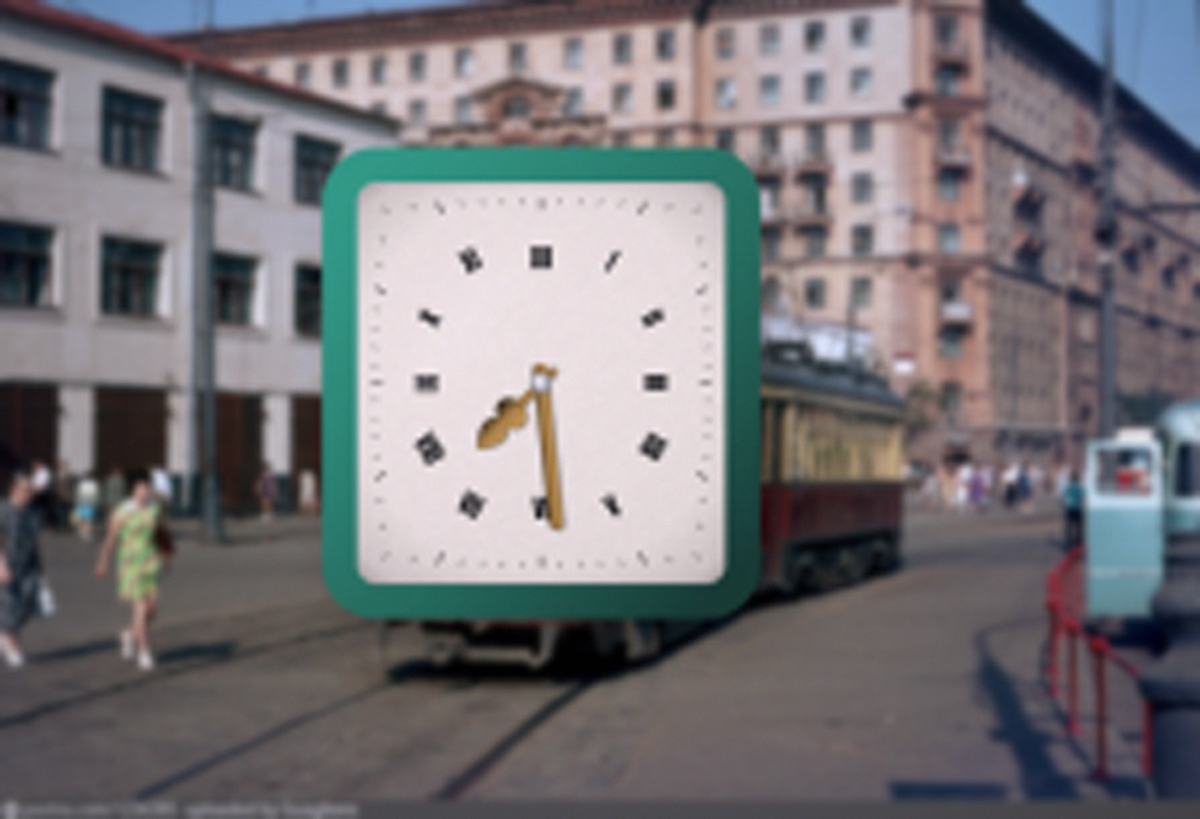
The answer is 7:29
